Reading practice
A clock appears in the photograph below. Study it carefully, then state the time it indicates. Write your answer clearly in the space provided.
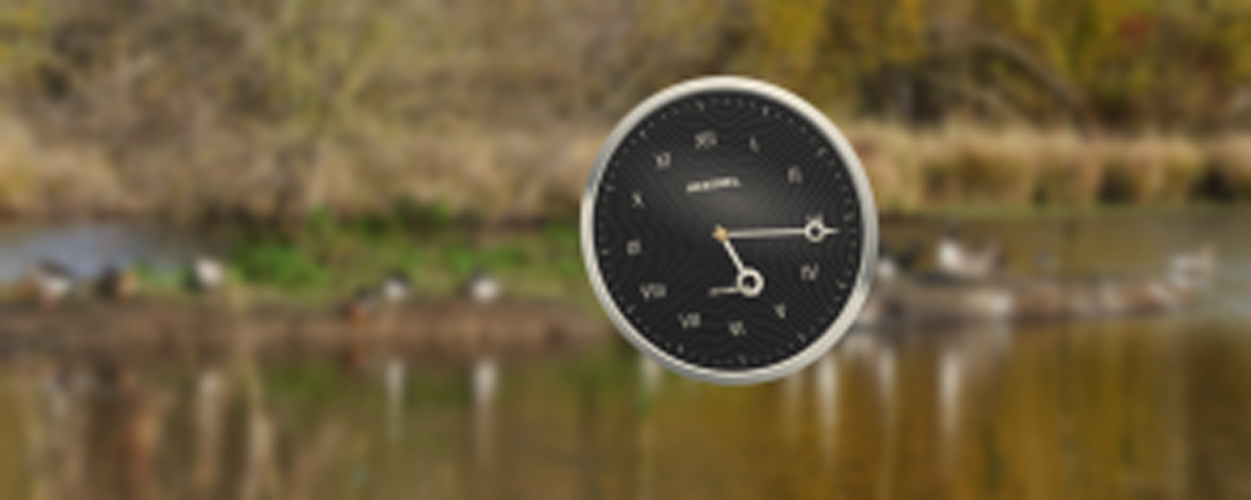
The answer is 5:16
